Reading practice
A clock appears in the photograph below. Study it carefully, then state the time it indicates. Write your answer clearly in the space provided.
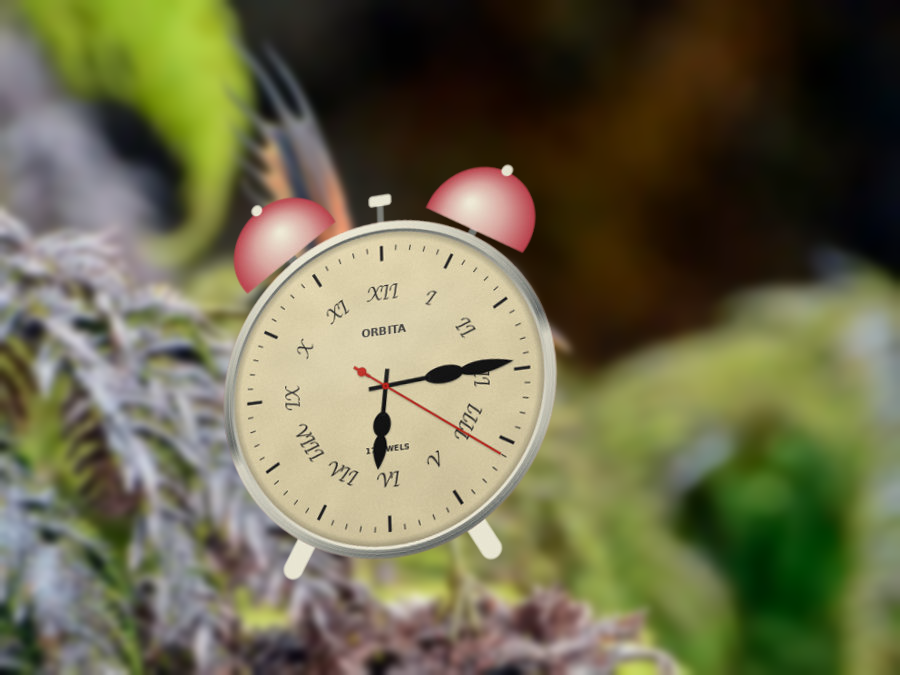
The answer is 6:14:21
